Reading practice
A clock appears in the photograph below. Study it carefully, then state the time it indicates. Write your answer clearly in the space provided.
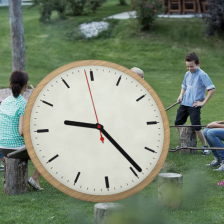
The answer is 9:23:59
